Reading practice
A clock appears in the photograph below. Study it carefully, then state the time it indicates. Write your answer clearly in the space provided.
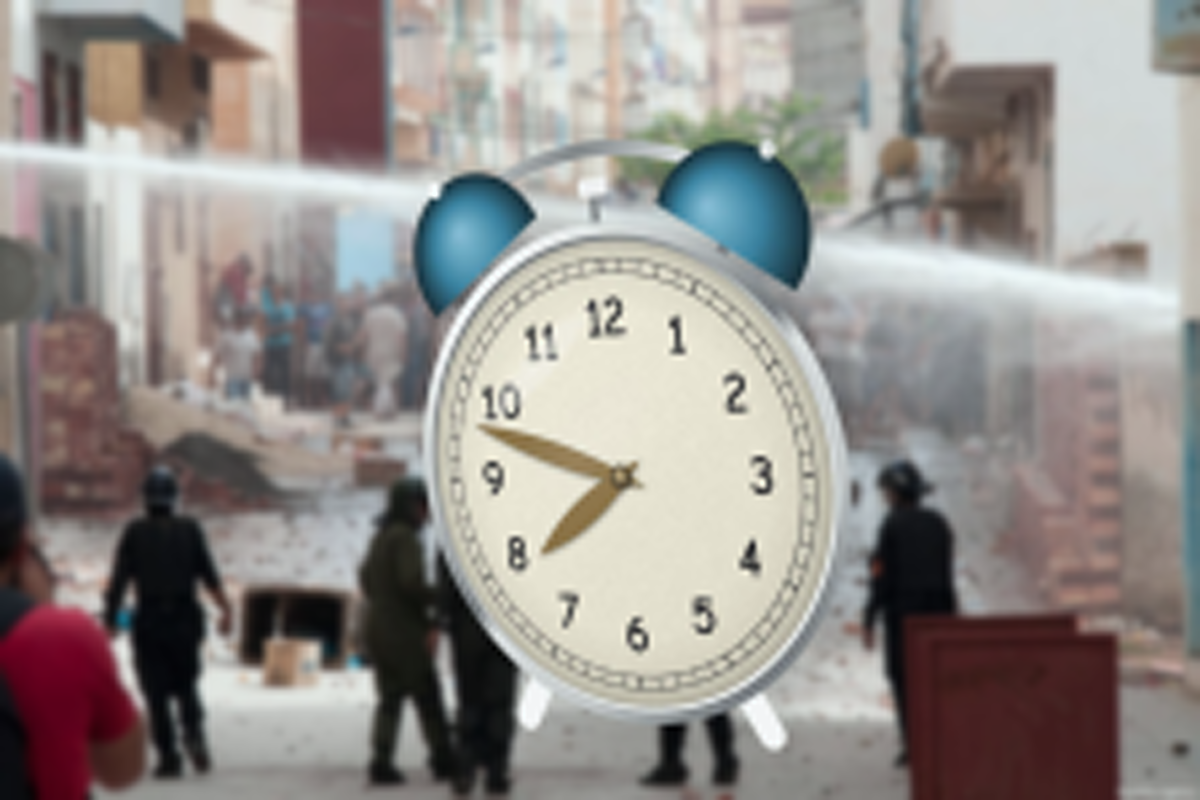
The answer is 7:48
